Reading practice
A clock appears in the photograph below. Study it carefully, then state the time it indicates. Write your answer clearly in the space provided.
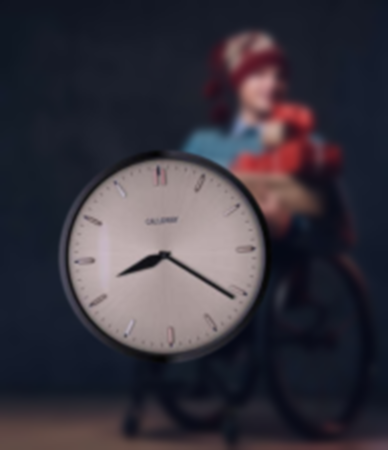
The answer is 8:21
